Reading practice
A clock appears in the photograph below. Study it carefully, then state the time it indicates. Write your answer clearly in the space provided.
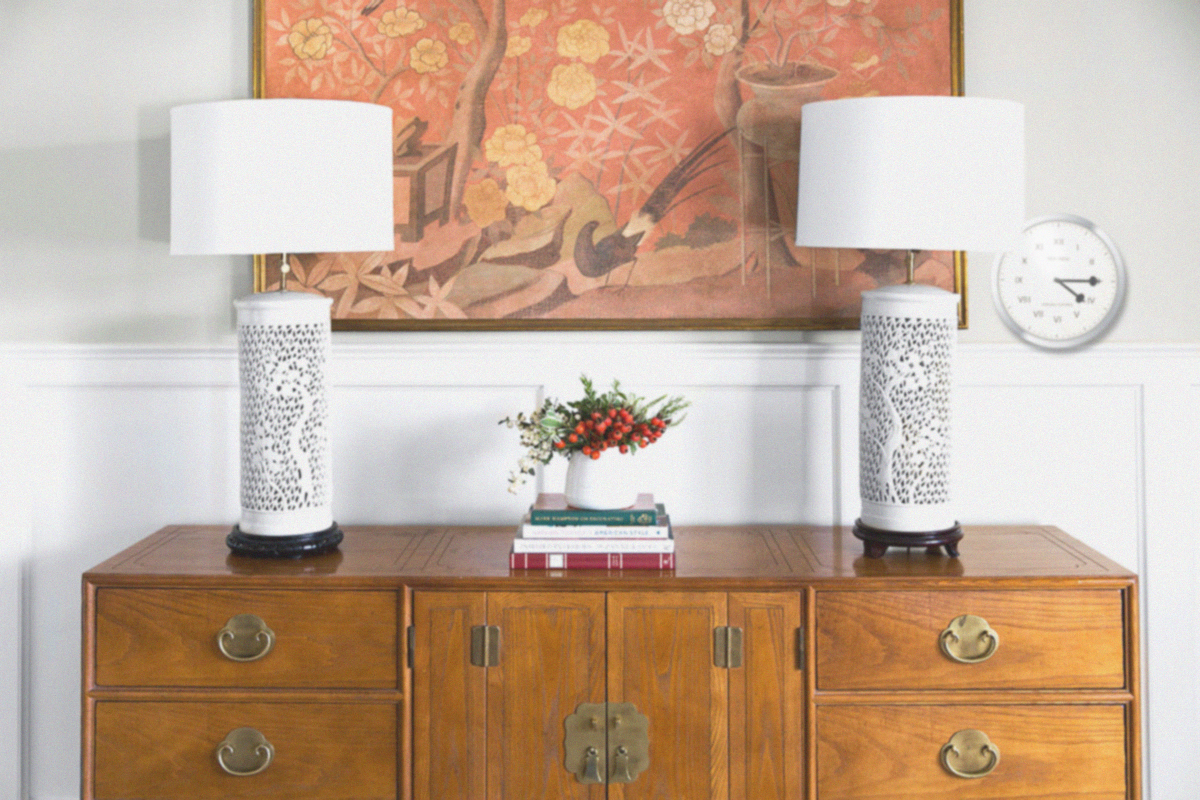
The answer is 4:15
